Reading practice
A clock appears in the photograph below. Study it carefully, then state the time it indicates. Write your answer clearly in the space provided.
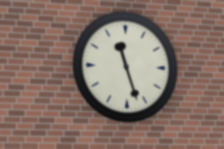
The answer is 11:27
